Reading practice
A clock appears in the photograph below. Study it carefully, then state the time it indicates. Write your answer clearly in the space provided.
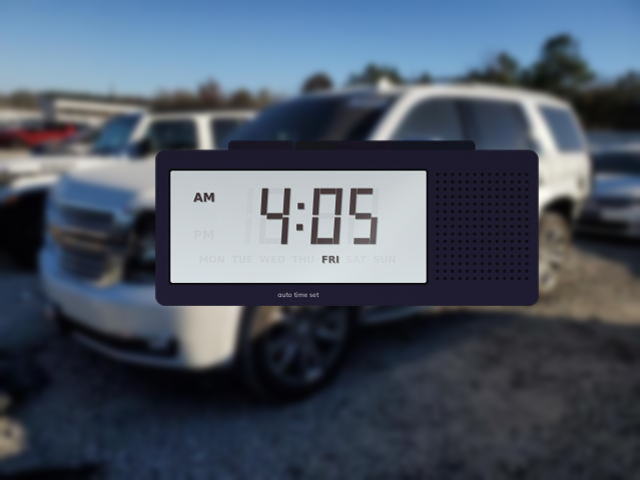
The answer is 4:05
